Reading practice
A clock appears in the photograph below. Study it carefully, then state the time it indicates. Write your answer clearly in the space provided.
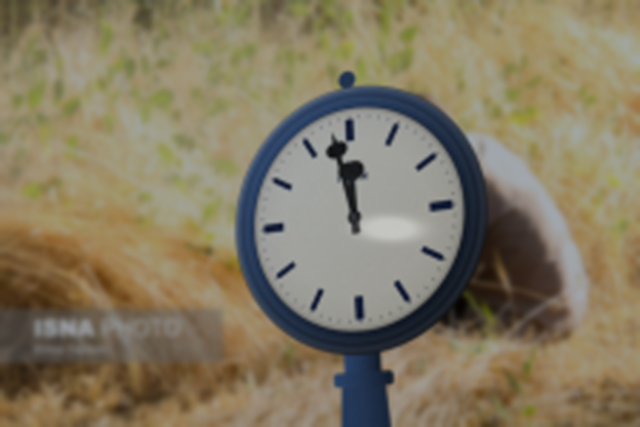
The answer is 11:58
